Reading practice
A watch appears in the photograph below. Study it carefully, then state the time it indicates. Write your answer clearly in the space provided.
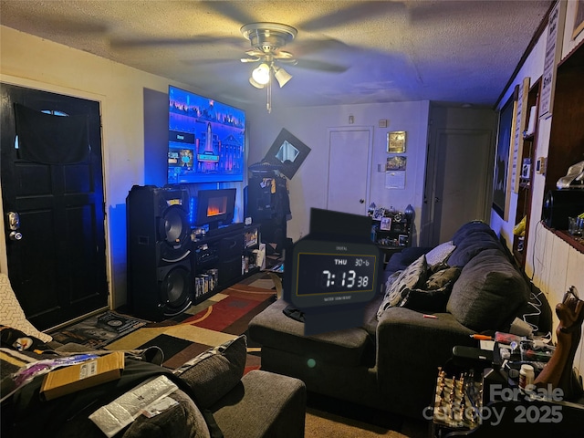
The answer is 7:13:38
